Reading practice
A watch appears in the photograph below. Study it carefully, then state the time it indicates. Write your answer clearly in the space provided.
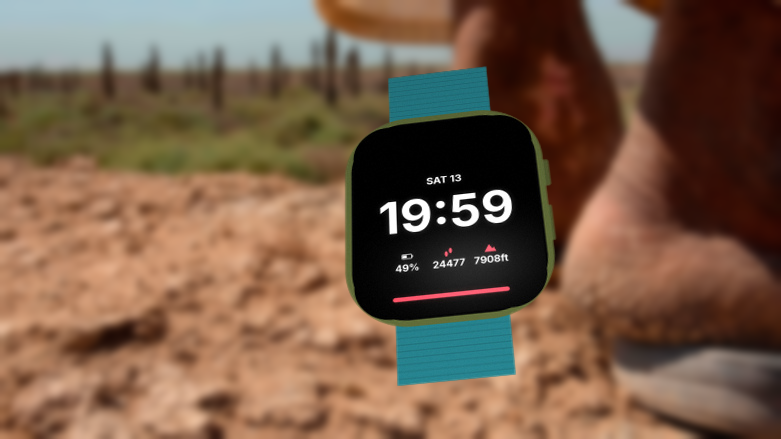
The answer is 19:59
